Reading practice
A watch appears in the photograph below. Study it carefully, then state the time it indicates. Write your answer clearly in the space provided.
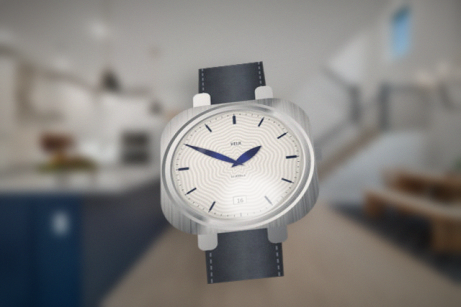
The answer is 1:50
